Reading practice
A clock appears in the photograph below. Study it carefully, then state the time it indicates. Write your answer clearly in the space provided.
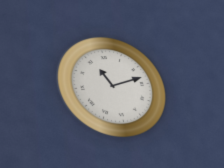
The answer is 11:13
